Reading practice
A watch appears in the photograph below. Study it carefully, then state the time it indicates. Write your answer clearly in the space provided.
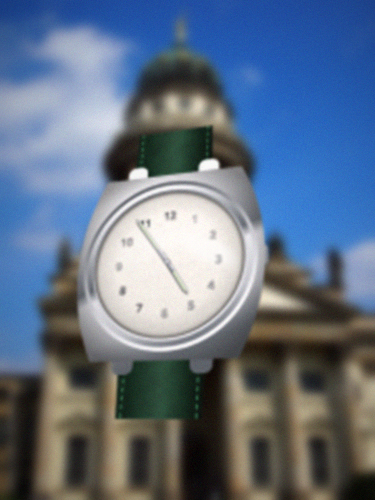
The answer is 4:54
